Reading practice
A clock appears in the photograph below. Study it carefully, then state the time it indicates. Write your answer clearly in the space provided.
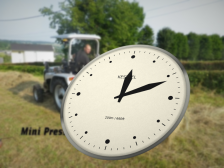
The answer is 12:11
